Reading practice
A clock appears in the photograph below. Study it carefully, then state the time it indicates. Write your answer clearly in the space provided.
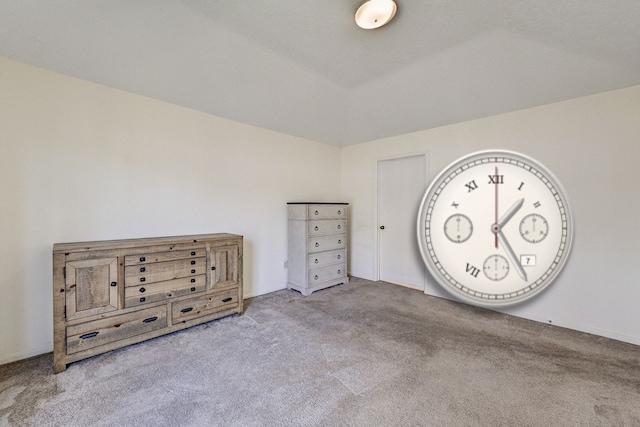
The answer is 1:25
